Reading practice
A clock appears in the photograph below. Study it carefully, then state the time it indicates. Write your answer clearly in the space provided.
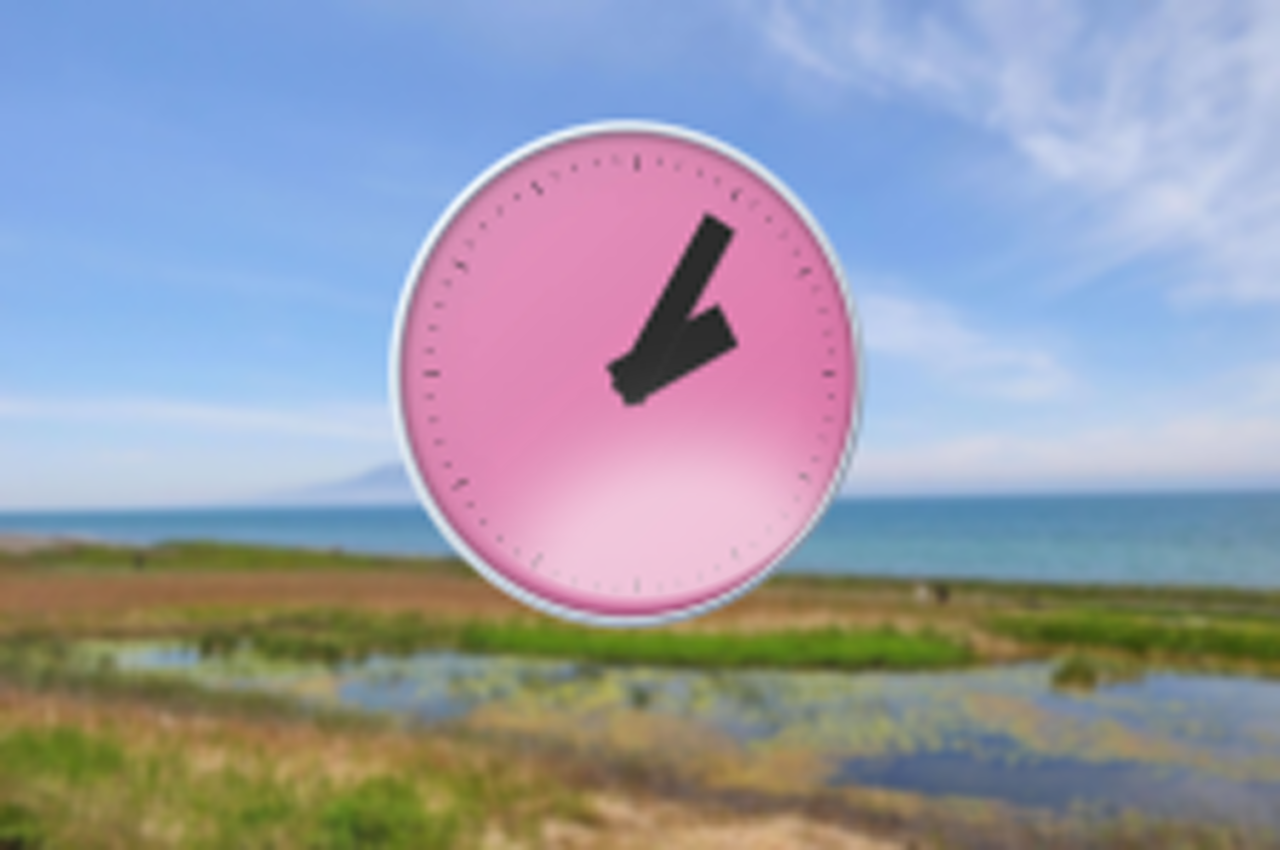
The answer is 2:05
